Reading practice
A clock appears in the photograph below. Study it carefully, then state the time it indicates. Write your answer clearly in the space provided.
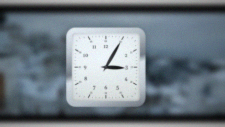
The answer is 3:05
